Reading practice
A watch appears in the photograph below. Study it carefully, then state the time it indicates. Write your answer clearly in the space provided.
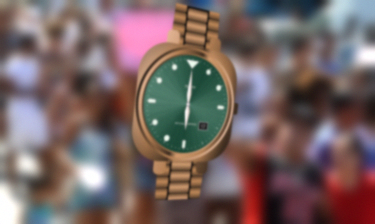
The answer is 6:00
